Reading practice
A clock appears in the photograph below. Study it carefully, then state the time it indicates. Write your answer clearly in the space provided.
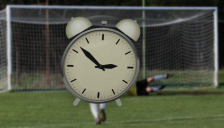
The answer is 2:52
